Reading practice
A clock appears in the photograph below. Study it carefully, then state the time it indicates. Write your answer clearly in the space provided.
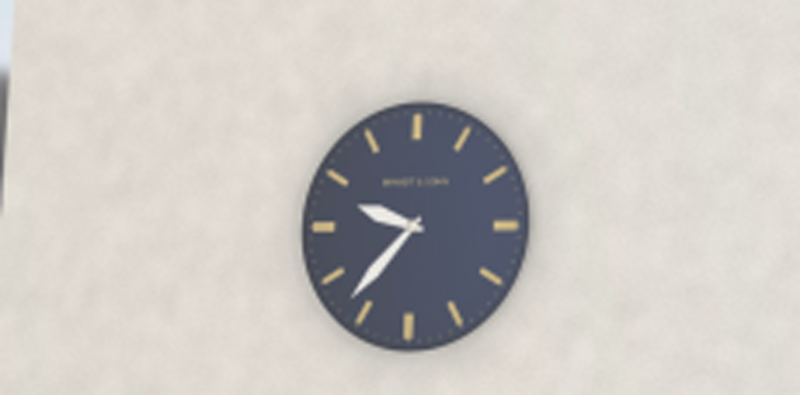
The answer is 9:37
